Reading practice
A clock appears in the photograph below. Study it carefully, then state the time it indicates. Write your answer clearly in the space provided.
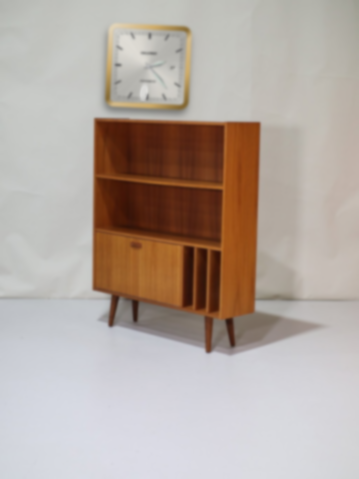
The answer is 2:23
